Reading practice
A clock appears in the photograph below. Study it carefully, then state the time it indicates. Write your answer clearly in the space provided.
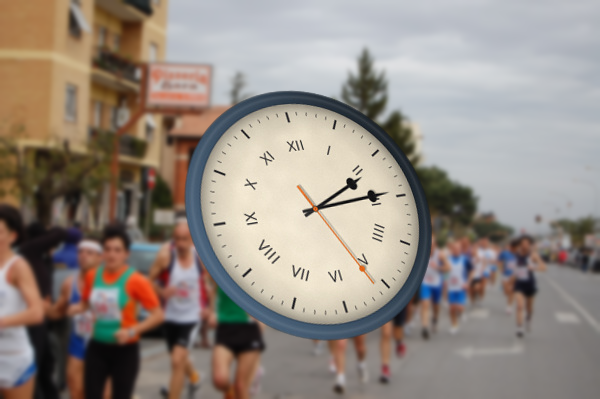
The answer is 2:14:26
